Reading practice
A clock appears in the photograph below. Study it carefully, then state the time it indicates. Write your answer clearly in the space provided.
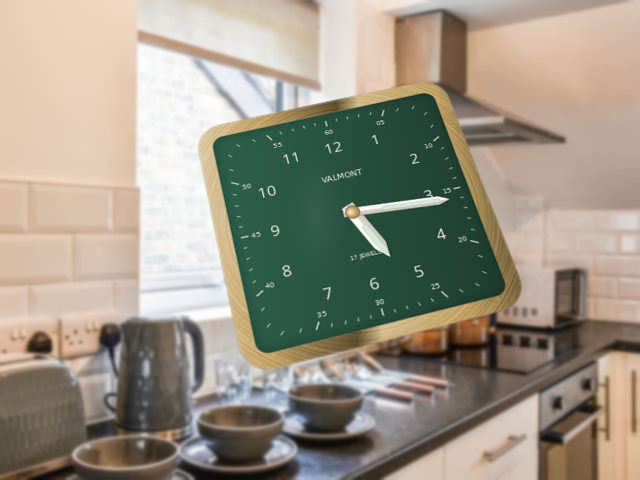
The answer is 5:16
